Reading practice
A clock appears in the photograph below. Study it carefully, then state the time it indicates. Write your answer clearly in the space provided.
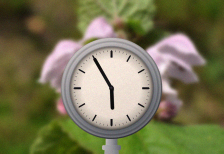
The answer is 5:55
